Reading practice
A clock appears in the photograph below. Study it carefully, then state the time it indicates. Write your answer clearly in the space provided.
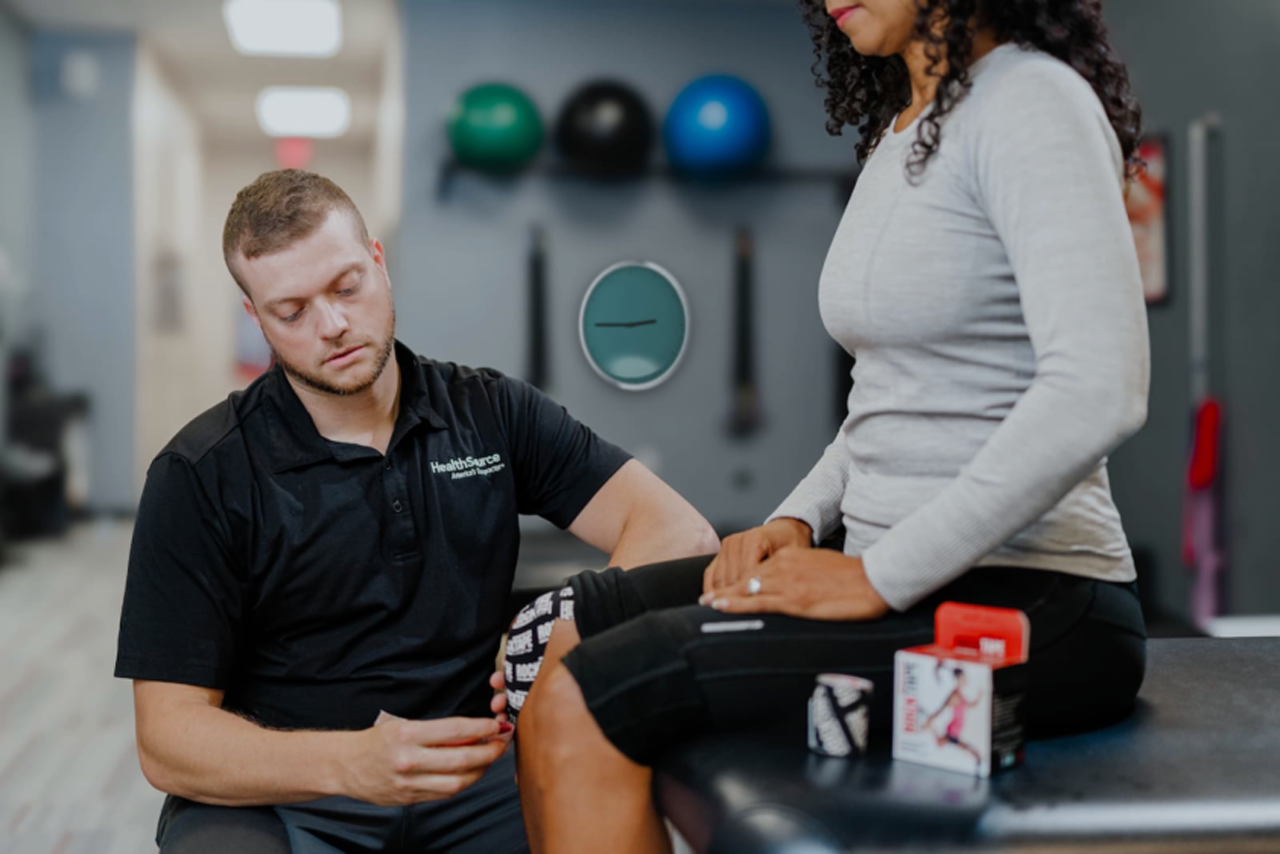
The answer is 2:45
